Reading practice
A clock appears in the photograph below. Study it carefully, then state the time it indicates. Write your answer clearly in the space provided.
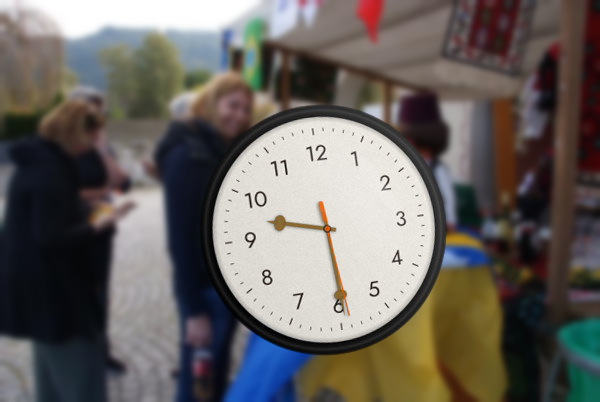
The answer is 9:29:29
